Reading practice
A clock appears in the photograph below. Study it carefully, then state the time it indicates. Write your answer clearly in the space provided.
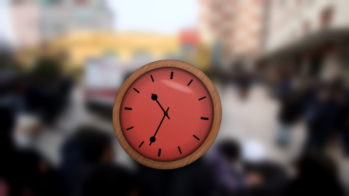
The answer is 10:33
